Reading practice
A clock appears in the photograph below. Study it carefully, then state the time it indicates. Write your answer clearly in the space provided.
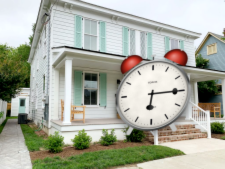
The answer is 6:15
